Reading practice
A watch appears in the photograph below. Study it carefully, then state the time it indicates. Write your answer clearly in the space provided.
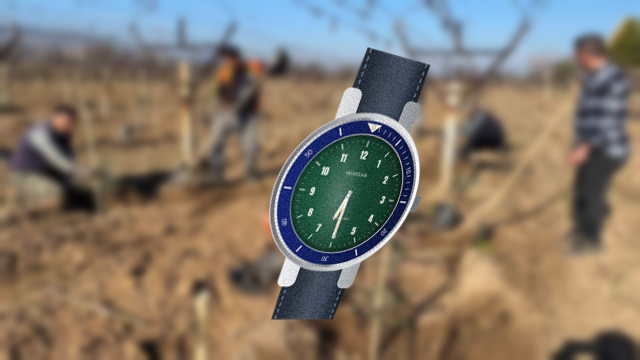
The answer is 6:30
